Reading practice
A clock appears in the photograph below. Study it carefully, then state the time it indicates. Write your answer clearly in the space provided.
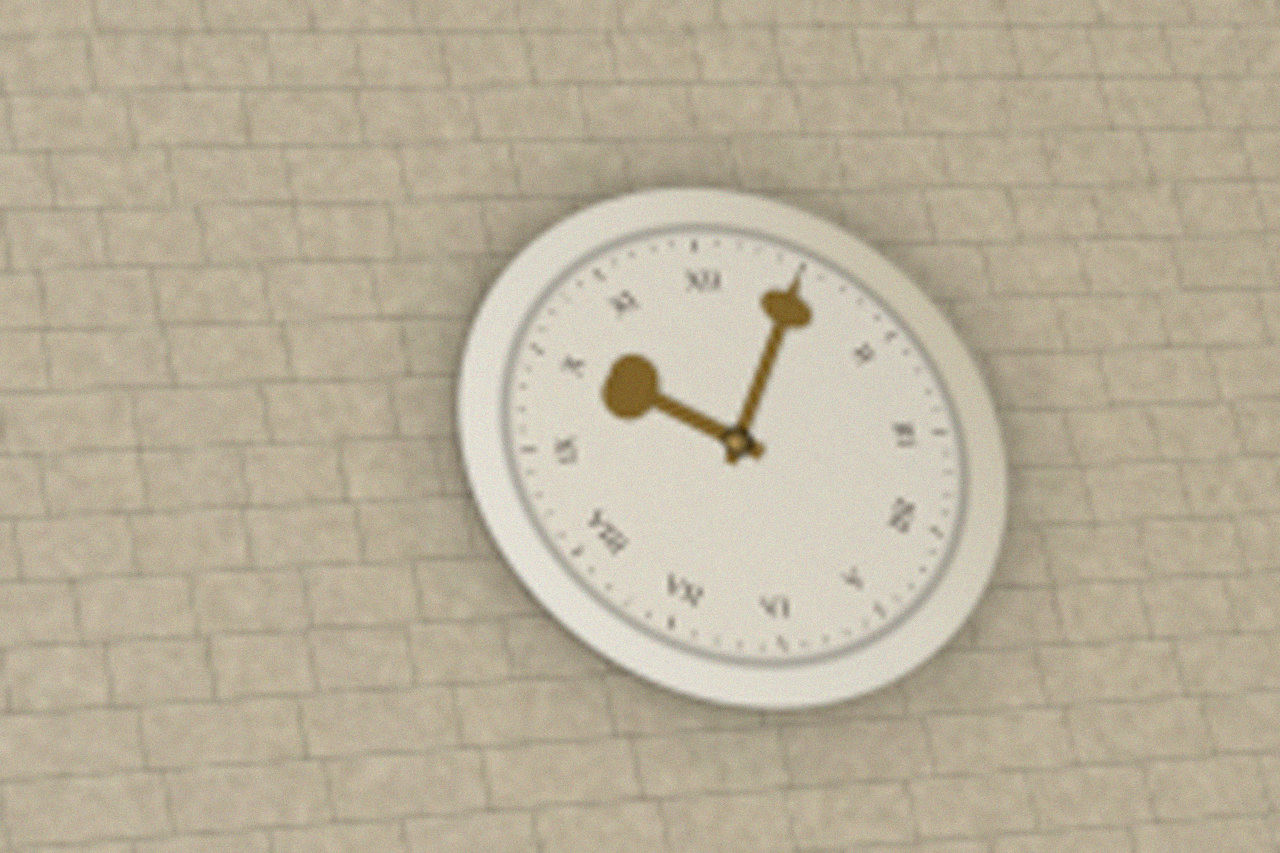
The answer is 10:05
